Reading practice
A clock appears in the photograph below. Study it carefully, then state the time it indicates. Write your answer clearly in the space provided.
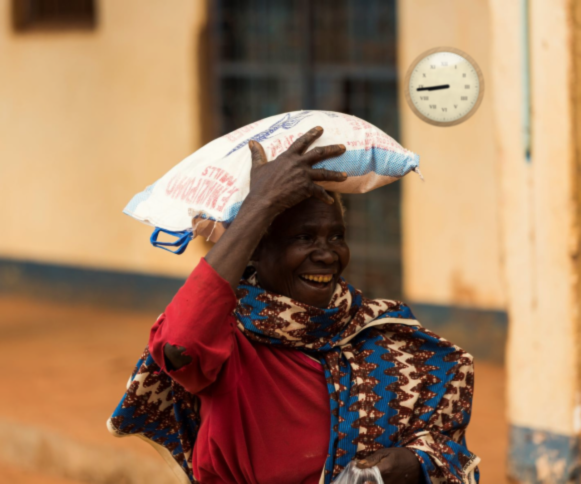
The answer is 8:44
